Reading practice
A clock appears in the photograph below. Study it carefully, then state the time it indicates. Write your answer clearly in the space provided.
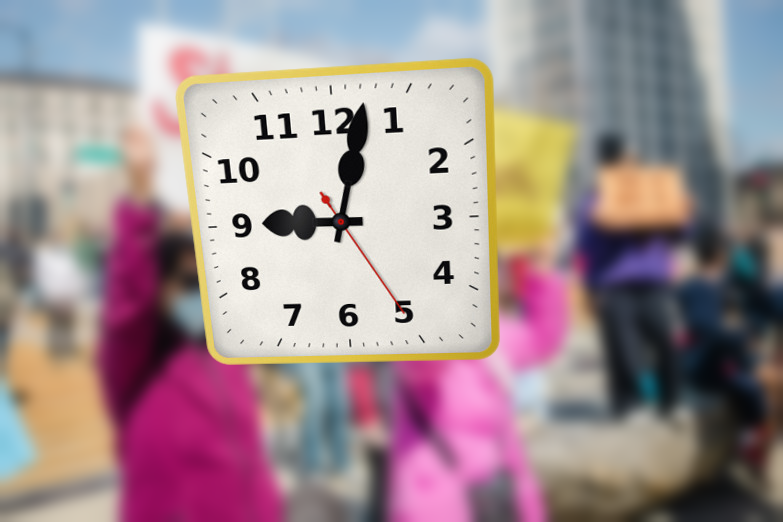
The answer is 9:02:25
